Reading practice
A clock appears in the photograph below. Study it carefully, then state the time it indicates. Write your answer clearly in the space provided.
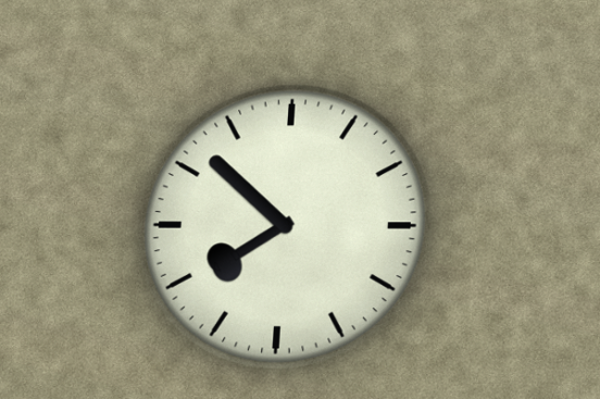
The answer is 7:52
